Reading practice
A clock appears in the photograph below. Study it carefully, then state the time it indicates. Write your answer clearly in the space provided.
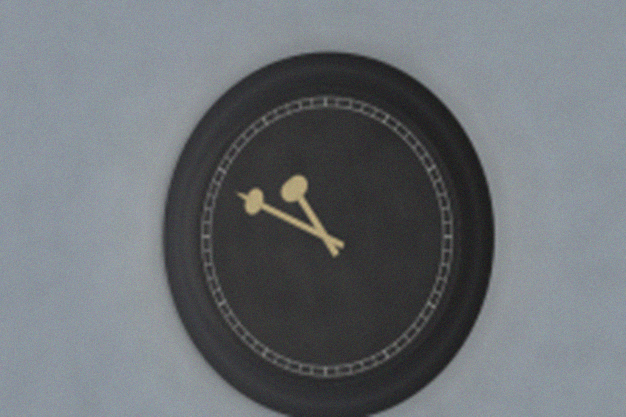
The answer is 10:49
